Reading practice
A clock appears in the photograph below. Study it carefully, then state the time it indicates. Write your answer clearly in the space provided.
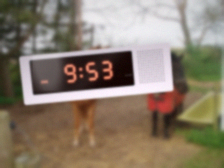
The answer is 9:53
